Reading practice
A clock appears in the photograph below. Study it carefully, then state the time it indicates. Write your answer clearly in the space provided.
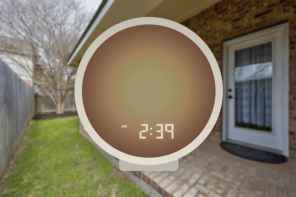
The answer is 2:39
